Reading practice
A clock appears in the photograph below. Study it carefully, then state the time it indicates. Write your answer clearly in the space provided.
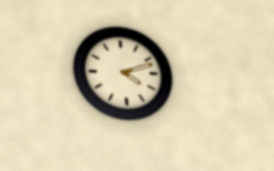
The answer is 4:12
